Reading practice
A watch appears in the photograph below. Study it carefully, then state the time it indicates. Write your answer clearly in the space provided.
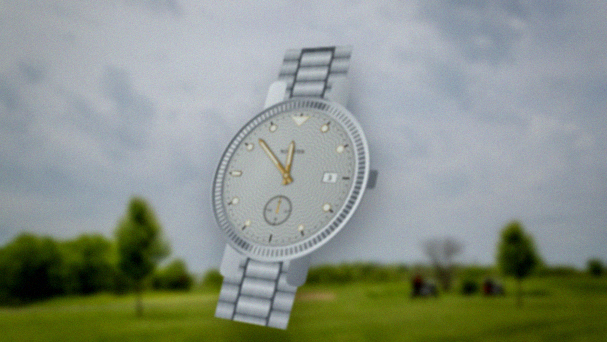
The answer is 11:52
